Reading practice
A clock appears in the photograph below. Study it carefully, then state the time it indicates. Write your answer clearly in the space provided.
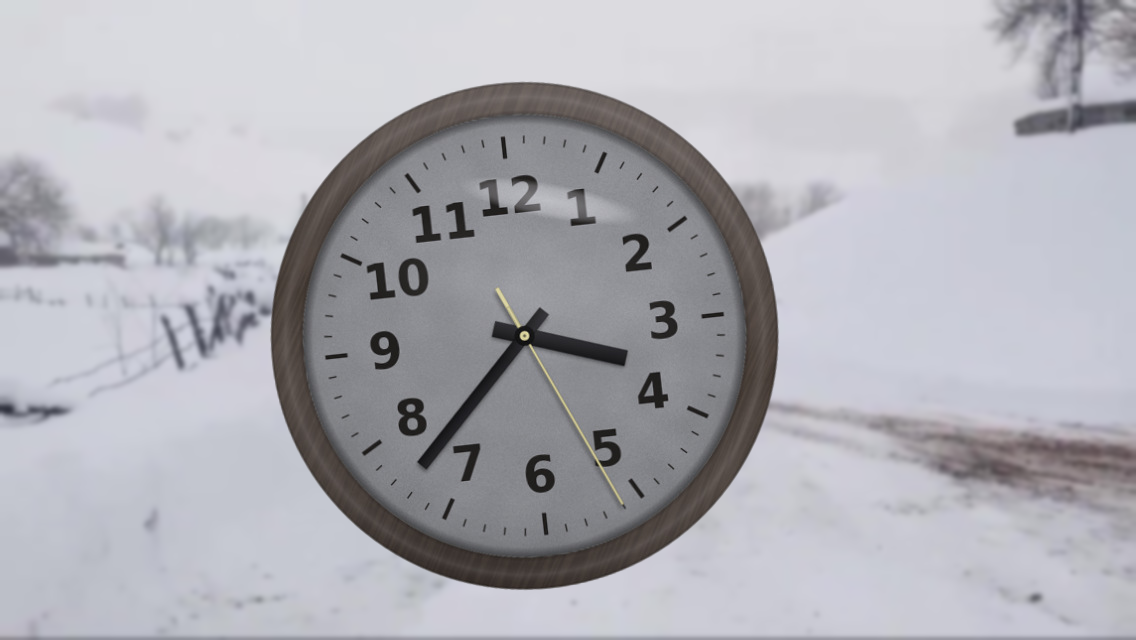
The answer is 3:37:26
